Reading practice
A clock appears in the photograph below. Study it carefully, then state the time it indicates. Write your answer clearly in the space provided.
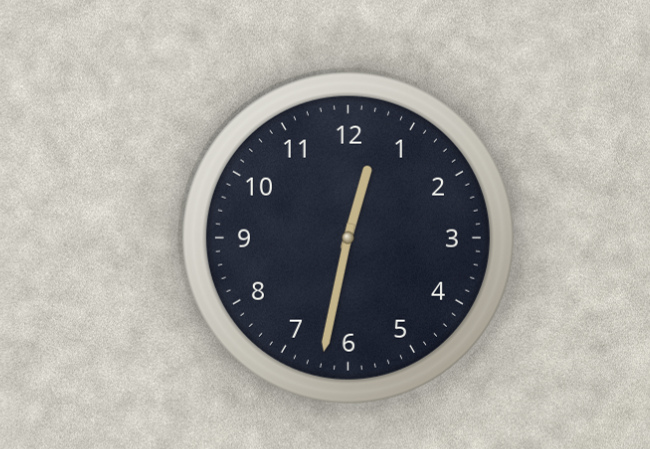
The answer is 12:32
